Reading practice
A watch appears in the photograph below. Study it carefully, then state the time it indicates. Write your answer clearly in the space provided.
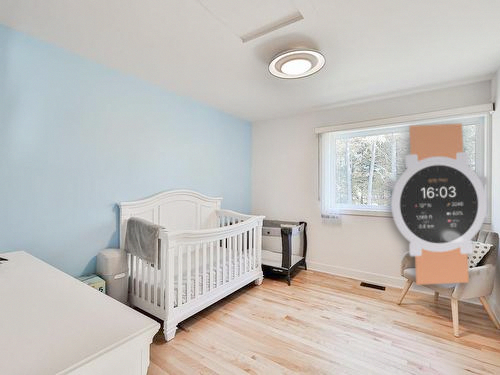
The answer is 16:03
